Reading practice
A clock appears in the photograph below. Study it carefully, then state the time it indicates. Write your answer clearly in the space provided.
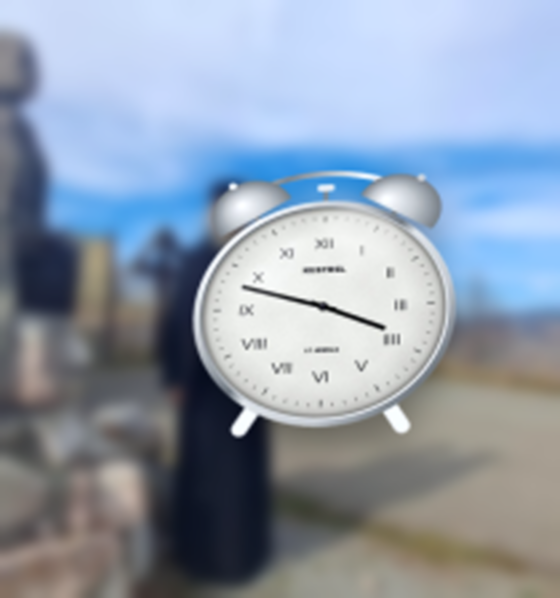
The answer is 3:48
